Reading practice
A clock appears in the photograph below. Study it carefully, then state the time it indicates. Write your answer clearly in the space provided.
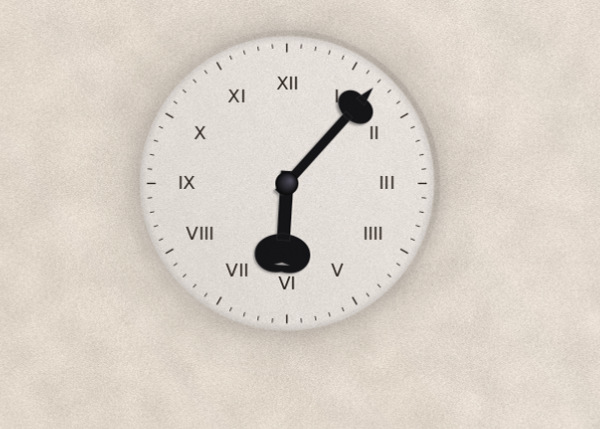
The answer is 6:07
